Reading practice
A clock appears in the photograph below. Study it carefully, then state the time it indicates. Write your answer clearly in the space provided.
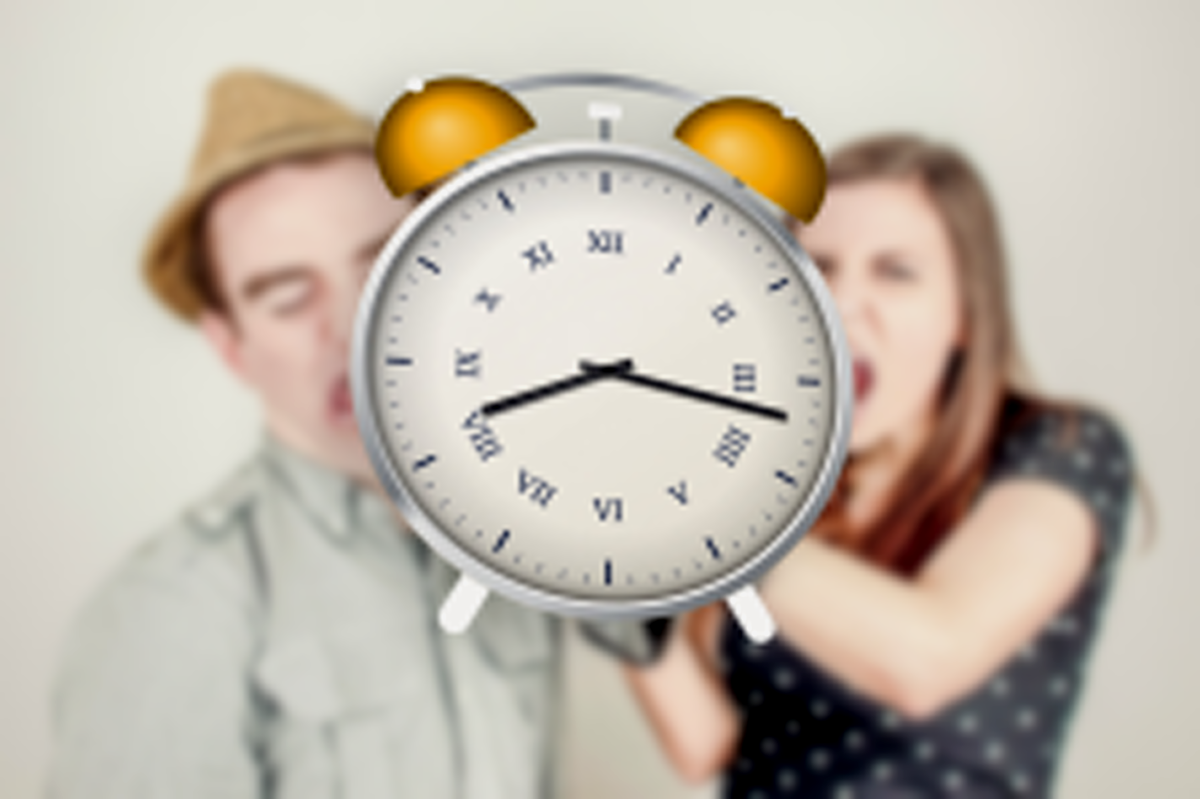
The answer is 8:17
